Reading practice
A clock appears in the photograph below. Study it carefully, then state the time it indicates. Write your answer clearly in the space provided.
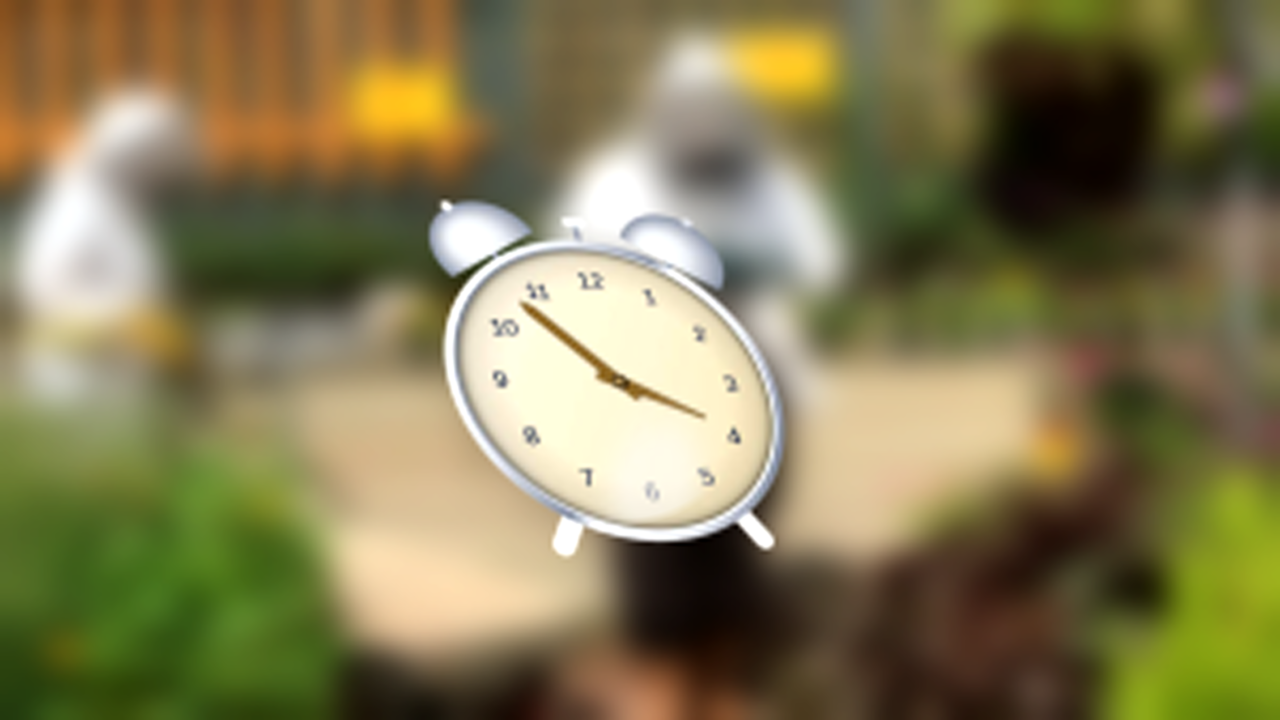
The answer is 3:53
